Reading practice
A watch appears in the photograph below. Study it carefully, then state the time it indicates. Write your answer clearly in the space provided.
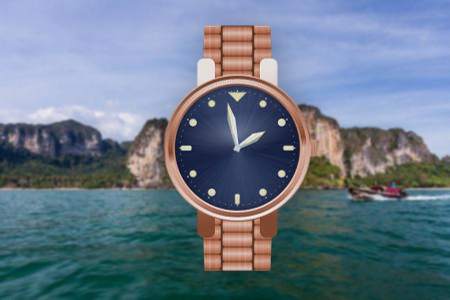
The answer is 1:58
